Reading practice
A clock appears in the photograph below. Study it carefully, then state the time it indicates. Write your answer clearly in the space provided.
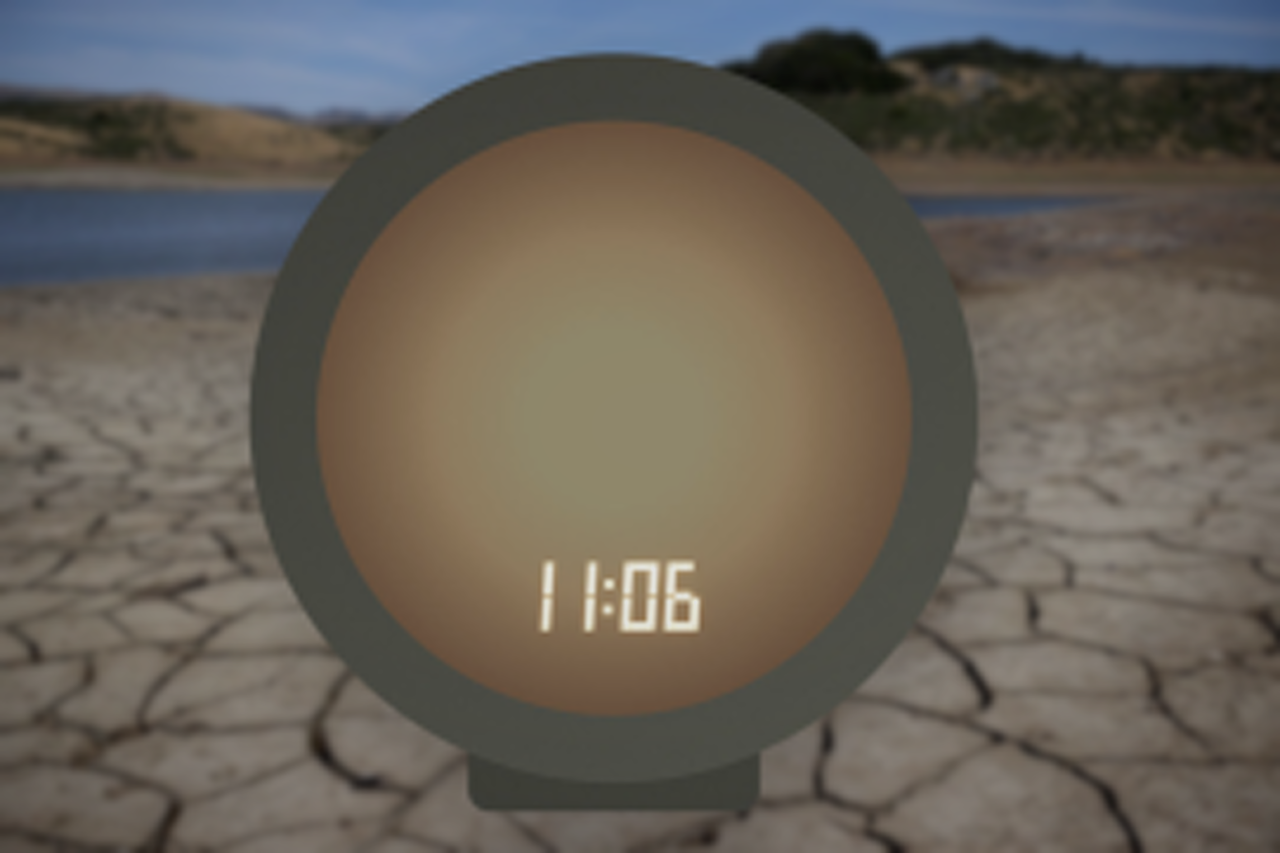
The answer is 11:06
